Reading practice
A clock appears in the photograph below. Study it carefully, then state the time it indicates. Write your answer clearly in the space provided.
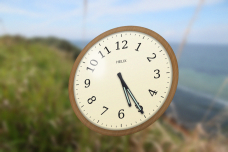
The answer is 5:25
